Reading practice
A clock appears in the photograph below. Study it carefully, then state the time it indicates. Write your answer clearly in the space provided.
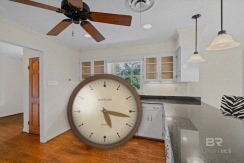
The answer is 5:17
